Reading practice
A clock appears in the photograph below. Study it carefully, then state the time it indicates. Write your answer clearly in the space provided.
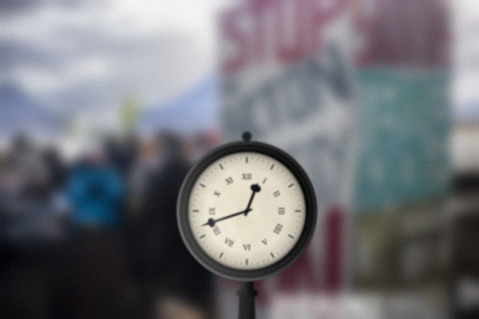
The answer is 12:42
